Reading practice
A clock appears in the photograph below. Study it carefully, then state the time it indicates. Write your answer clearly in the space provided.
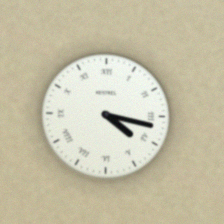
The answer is 4:17
